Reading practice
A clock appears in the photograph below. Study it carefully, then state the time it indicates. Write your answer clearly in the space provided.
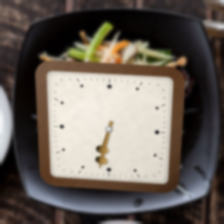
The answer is 6:32
